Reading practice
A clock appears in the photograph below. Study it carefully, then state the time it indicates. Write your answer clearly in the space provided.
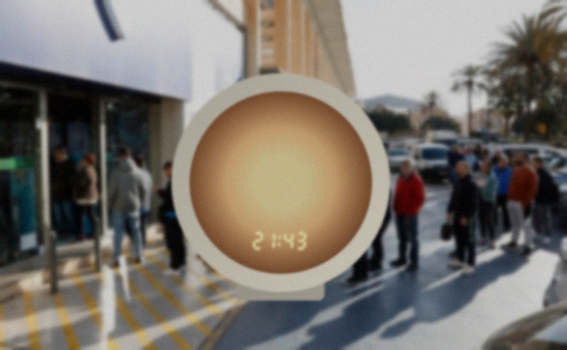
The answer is 21:43
